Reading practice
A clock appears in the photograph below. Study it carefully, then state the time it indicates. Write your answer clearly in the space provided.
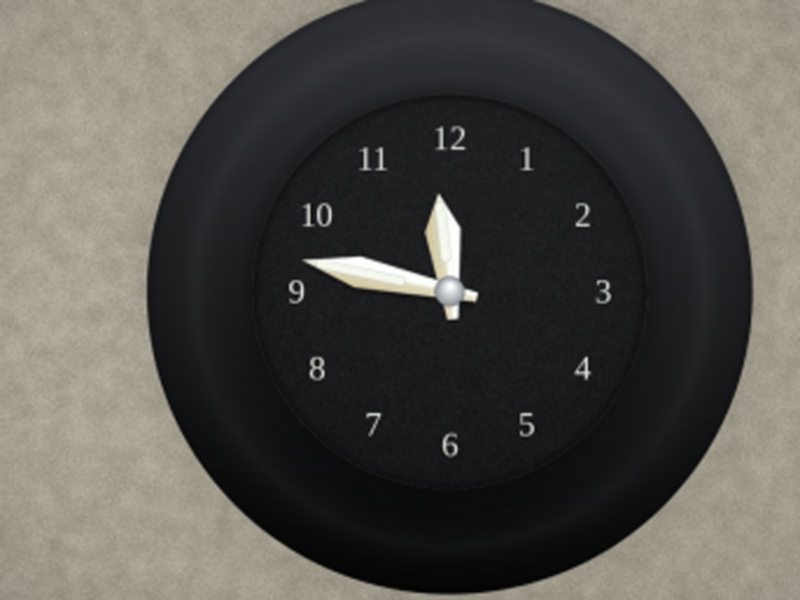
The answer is 11:47
